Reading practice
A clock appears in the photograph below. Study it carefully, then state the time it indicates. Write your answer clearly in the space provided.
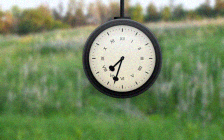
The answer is 7:33
